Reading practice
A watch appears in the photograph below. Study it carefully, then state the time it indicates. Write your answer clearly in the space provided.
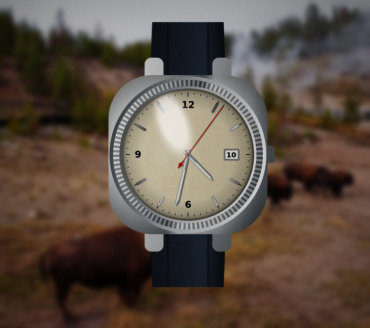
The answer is 4:32:06
